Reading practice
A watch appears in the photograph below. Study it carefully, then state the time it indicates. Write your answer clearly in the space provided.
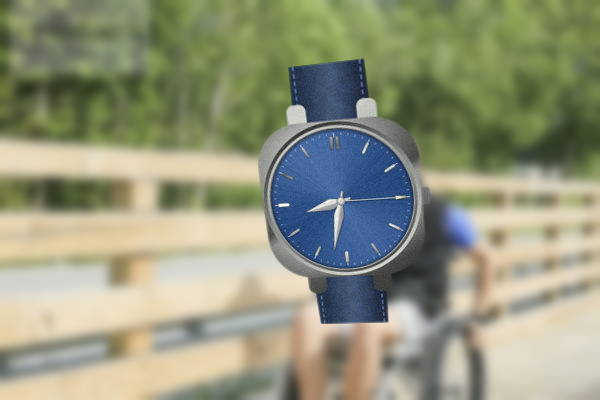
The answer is 8:32:15
